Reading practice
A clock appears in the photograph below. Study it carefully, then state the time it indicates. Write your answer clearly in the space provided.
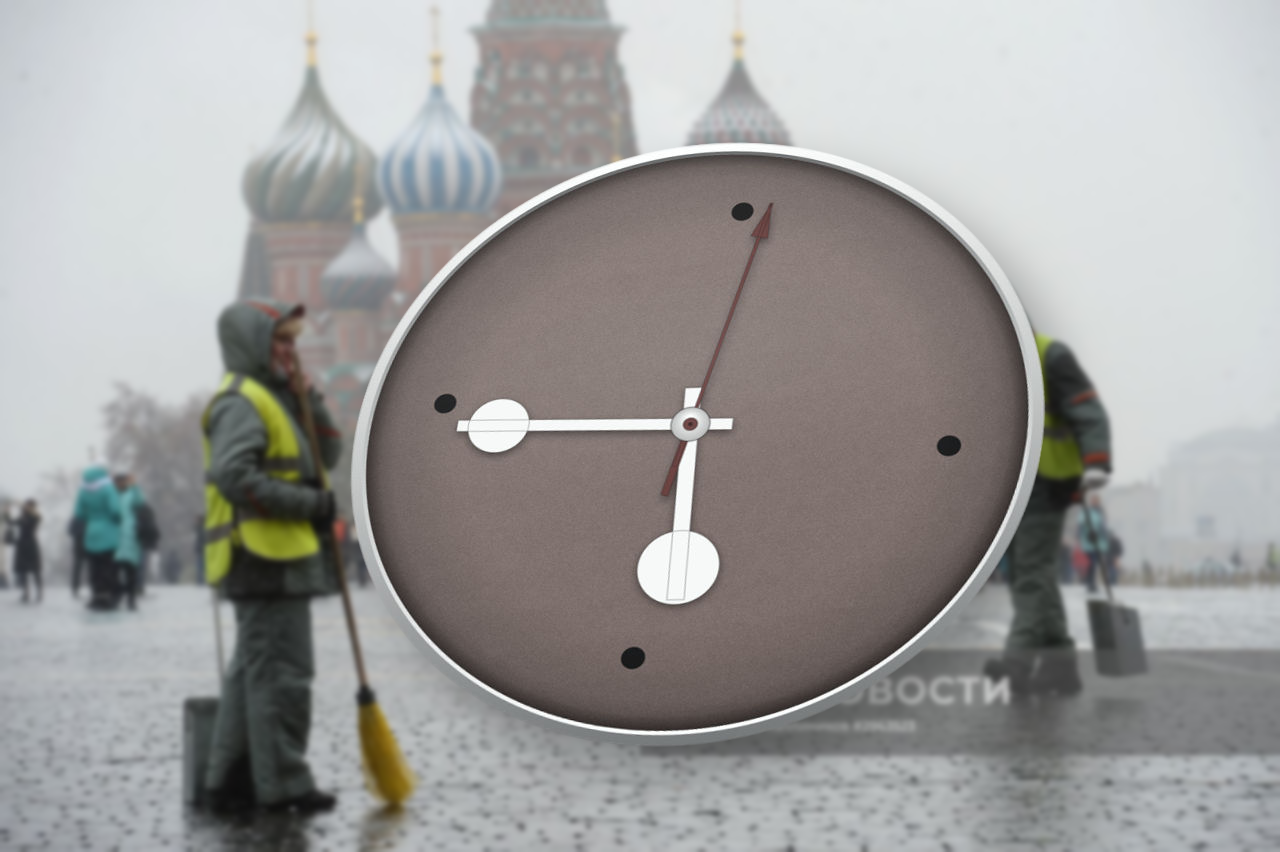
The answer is 5:44:01
